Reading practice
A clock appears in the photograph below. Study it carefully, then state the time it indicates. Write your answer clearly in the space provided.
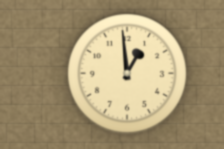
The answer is 12:59
